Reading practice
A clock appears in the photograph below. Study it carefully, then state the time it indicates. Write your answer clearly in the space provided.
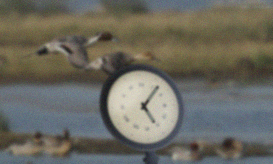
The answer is 5:07
